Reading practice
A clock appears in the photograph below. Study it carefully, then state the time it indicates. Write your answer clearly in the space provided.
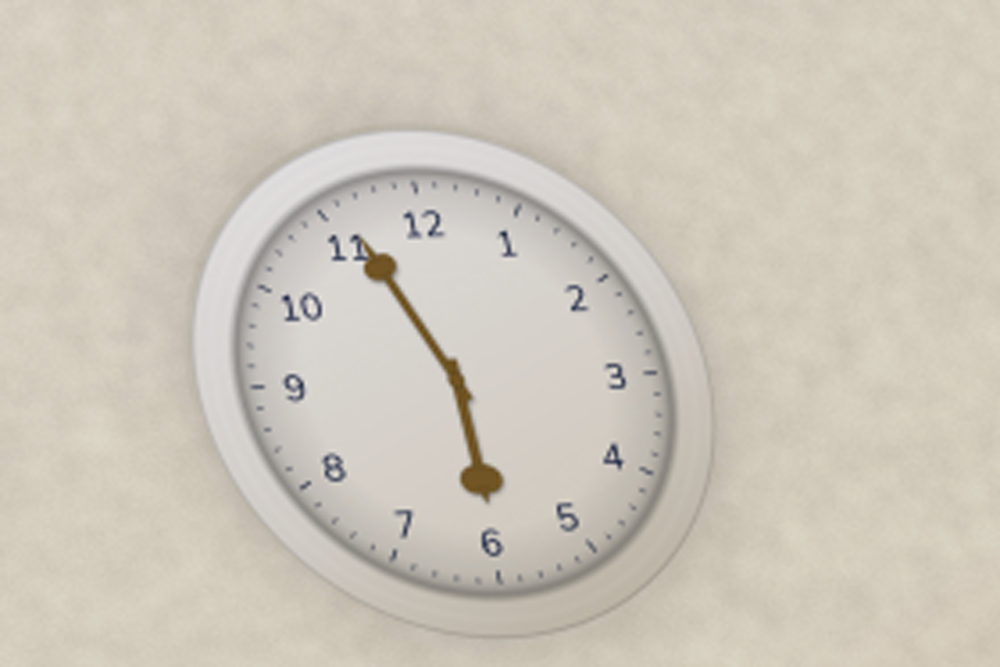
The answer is 5:56
